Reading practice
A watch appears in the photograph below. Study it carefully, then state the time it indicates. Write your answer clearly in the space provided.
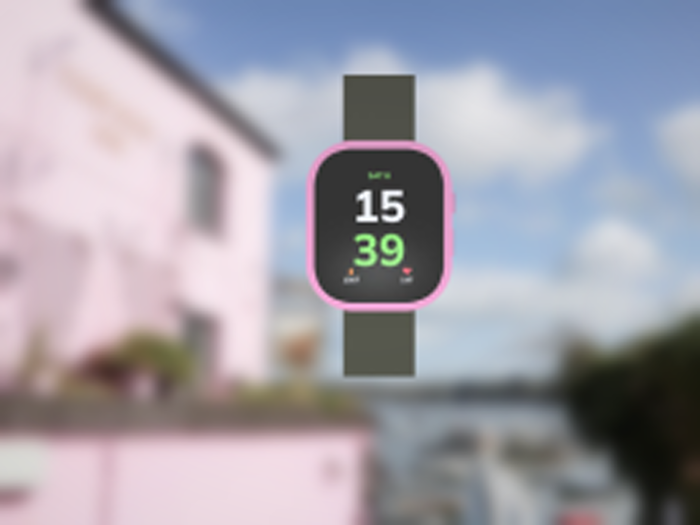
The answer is 15:39
